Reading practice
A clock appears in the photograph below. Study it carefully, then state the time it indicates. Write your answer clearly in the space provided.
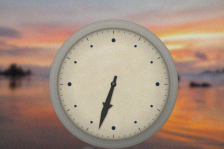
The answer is 6:33
